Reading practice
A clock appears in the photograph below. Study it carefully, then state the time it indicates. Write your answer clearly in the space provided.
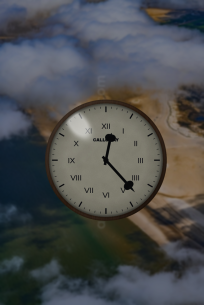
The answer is 12:23
